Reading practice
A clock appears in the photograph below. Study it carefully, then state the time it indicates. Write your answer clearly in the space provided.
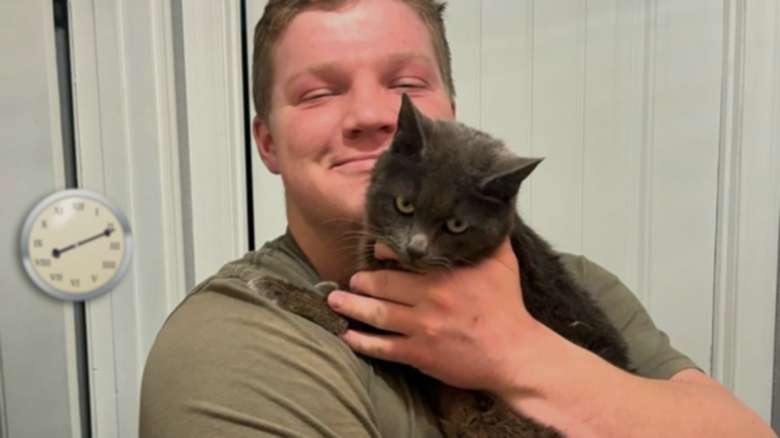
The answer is 8:11
